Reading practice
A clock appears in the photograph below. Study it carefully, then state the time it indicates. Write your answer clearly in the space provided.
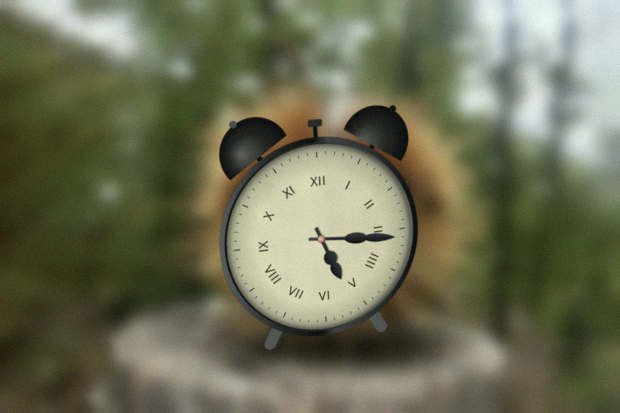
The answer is 5:16
